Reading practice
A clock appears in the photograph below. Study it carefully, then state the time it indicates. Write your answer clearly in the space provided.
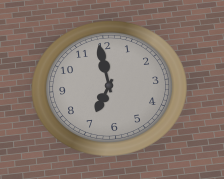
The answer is 6:59
